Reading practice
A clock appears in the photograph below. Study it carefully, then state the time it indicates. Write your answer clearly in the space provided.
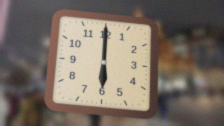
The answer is 6:00
